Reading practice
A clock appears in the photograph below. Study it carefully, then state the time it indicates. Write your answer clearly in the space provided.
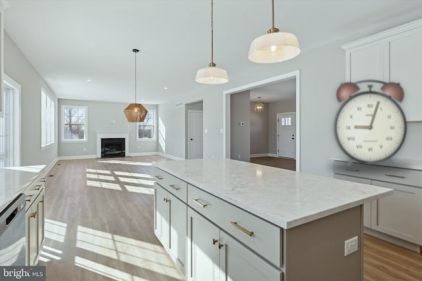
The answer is 9:03
